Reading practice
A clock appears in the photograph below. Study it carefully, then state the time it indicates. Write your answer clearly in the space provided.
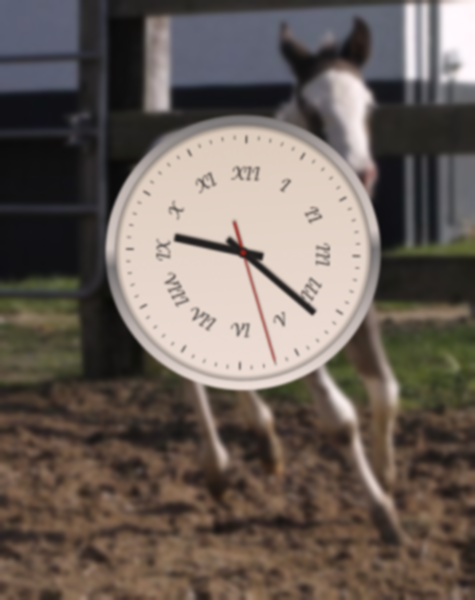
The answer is 9:21:27
